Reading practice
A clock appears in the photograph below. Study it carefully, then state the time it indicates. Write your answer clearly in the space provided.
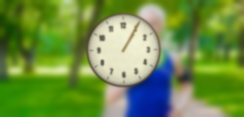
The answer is 1:05
